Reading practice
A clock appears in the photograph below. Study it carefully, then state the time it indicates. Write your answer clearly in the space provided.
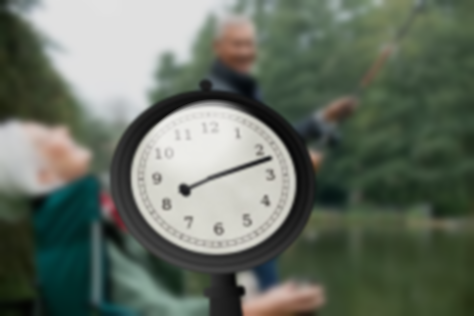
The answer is 8:12
